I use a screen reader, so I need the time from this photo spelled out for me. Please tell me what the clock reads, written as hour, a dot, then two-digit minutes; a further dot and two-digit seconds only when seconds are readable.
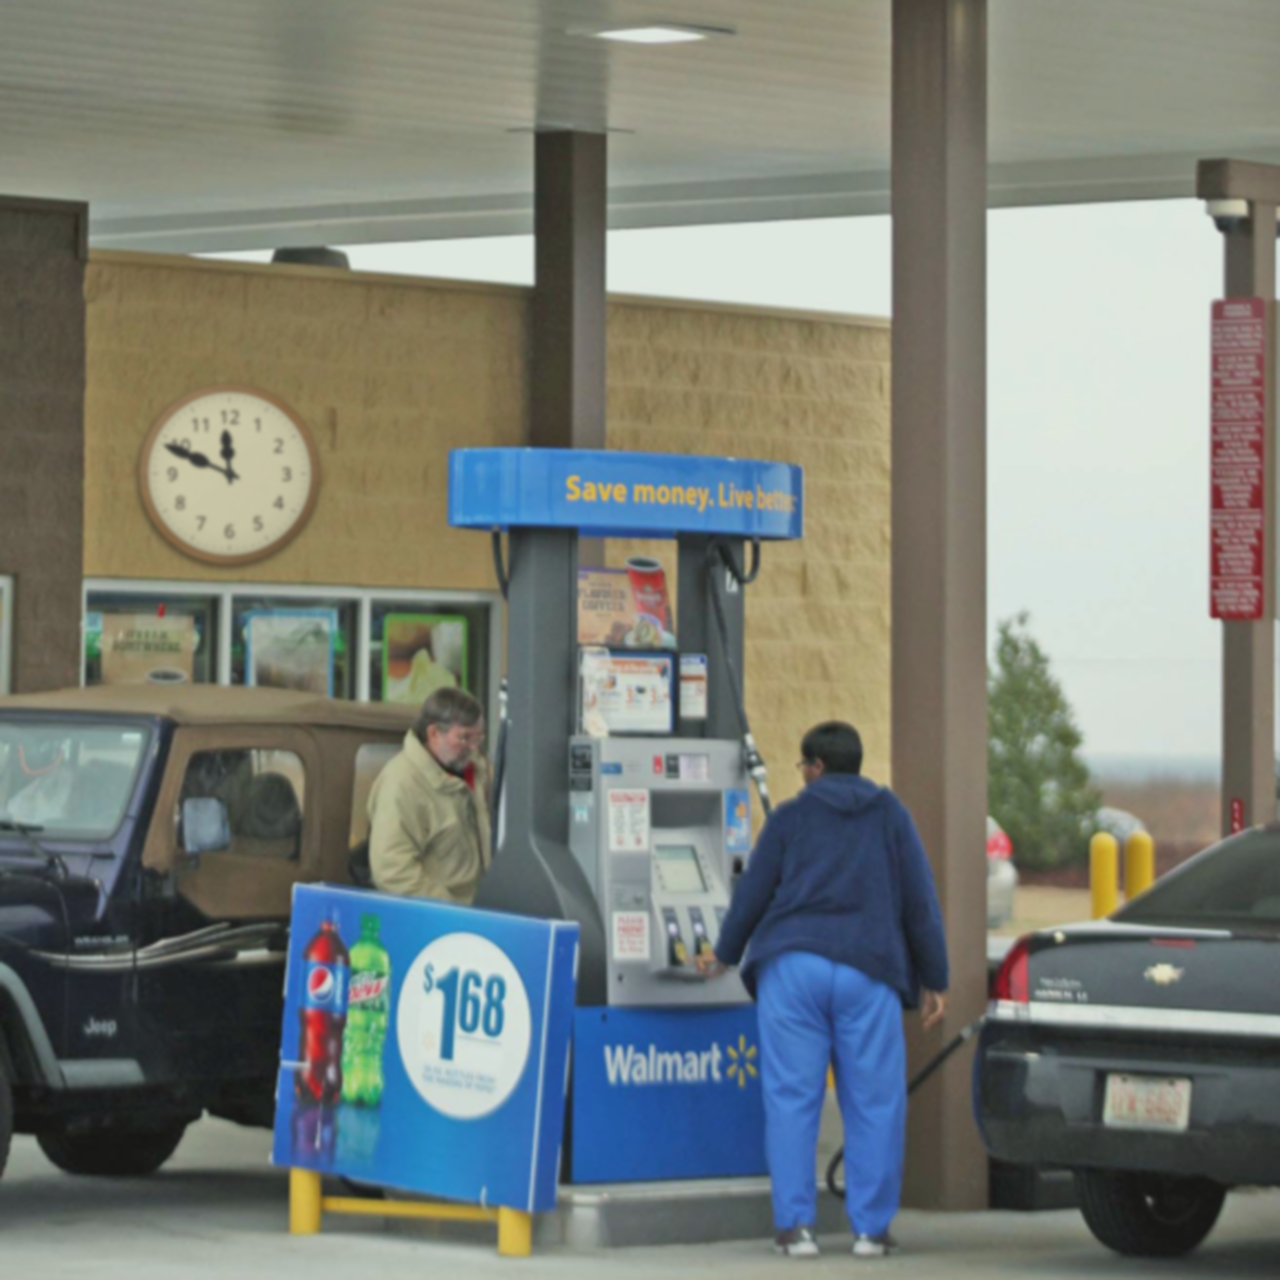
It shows 11.49
